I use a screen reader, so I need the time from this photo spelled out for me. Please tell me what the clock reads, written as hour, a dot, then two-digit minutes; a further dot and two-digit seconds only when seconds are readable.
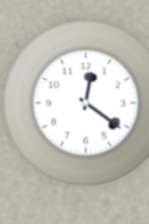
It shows 12.21
